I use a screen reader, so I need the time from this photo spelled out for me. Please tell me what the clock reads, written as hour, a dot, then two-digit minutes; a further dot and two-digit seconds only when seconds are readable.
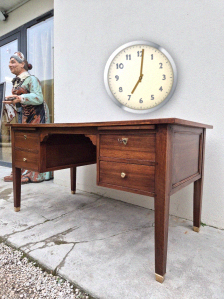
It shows 7.01
